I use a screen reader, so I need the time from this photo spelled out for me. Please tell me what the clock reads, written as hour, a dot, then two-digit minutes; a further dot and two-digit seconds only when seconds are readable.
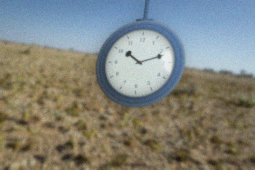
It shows 10.12
